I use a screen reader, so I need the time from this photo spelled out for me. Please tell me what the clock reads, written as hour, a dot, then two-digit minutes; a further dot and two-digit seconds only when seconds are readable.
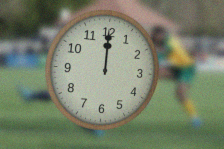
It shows 12.00
